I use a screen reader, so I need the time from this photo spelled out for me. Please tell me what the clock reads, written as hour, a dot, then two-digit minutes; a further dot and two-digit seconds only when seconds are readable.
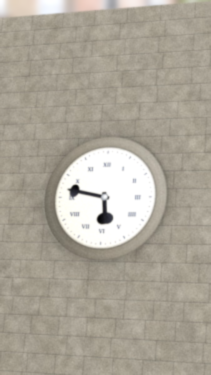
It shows 5.47
